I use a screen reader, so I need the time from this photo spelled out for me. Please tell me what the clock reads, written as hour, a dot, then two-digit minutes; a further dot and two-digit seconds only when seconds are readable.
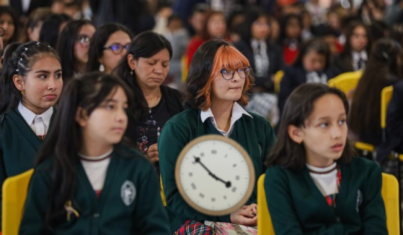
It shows 3.52
